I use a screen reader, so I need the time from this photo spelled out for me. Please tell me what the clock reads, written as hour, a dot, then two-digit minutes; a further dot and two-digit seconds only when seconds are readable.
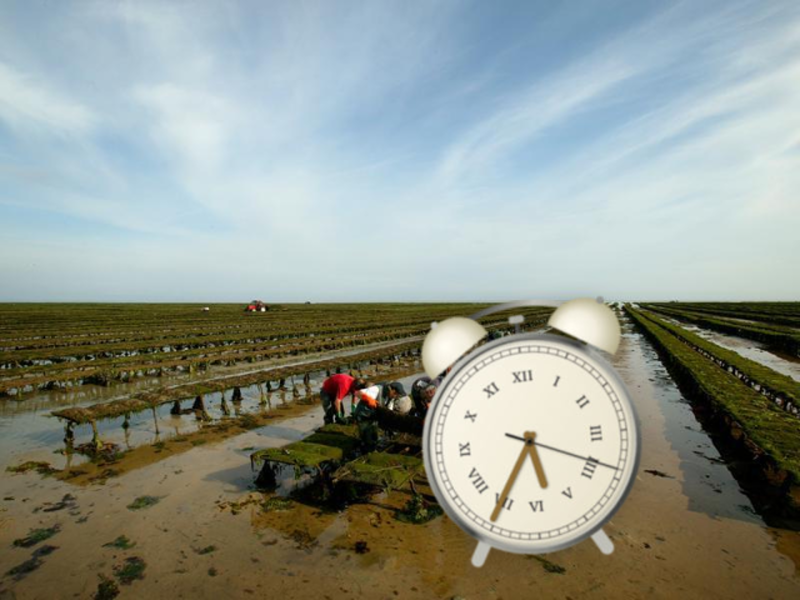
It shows 5.35.19
